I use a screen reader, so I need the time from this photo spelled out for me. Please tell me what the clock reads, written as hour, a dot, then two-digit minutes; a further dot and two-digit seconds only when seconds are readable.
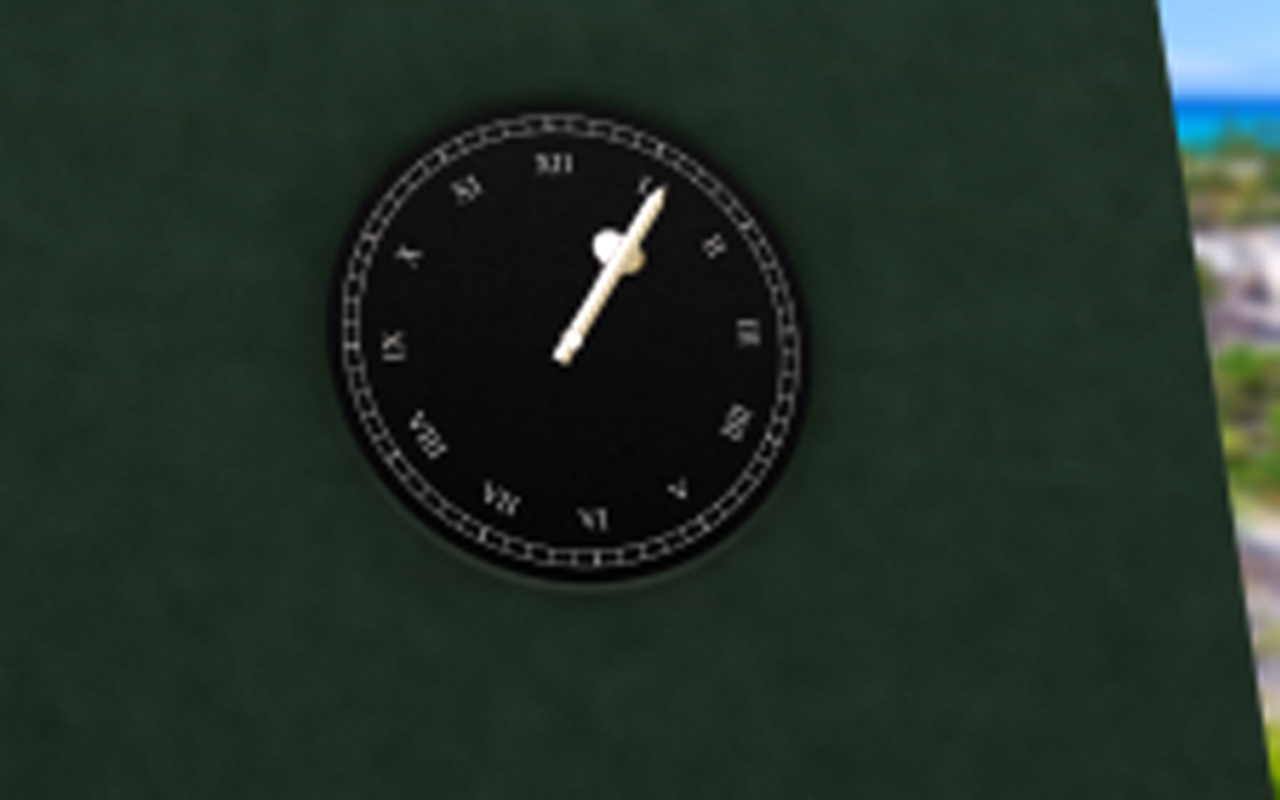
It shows 1.06
